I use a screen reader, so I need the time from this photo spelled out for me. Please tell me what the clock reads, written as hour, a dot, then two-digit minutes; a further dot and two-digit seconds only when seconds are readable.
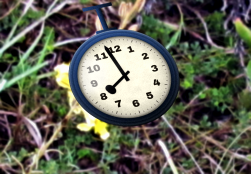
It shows 7.58
